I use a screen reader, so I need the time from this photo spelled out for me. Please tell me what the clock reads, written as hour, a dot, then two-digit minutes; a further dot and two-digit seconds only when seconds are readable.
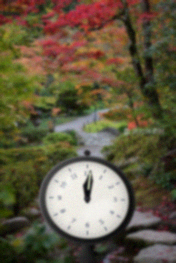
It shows 12.01
